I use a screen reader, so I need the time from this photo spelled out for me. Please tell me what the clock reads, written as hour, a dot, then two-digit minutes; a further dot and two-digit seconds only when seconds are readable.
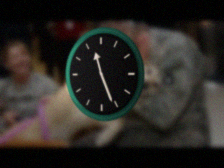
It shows 11.26
